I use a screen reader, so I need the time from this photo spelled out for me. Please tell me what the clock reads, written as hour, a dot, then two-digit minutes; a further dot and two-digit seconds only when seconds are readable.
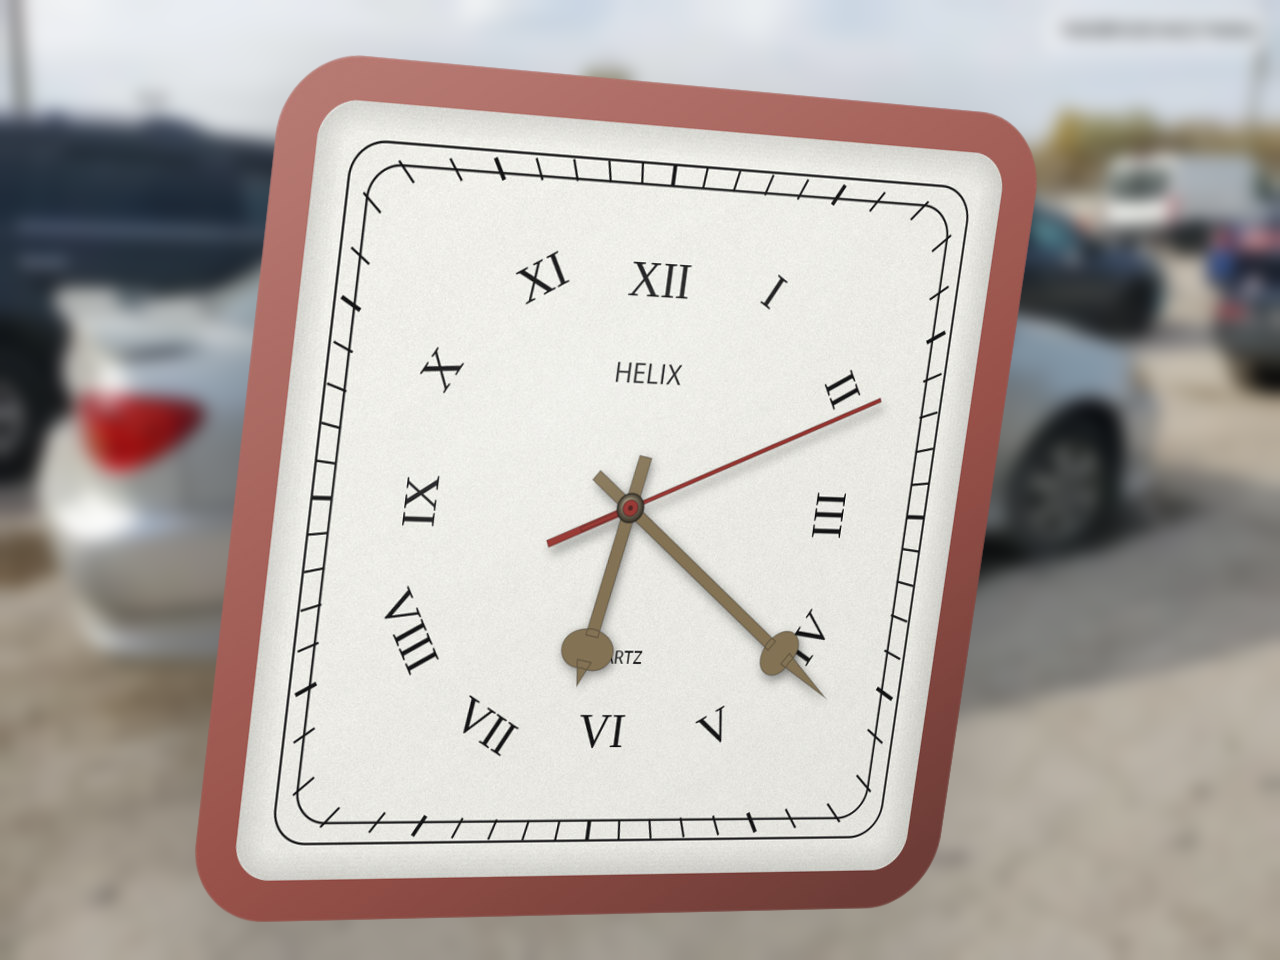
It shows 6.21.11
